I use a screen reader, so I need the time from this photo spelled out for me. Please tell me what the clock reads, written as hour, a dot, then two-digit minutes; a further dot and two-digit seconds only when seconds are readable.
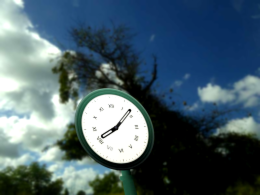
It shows 8.08
